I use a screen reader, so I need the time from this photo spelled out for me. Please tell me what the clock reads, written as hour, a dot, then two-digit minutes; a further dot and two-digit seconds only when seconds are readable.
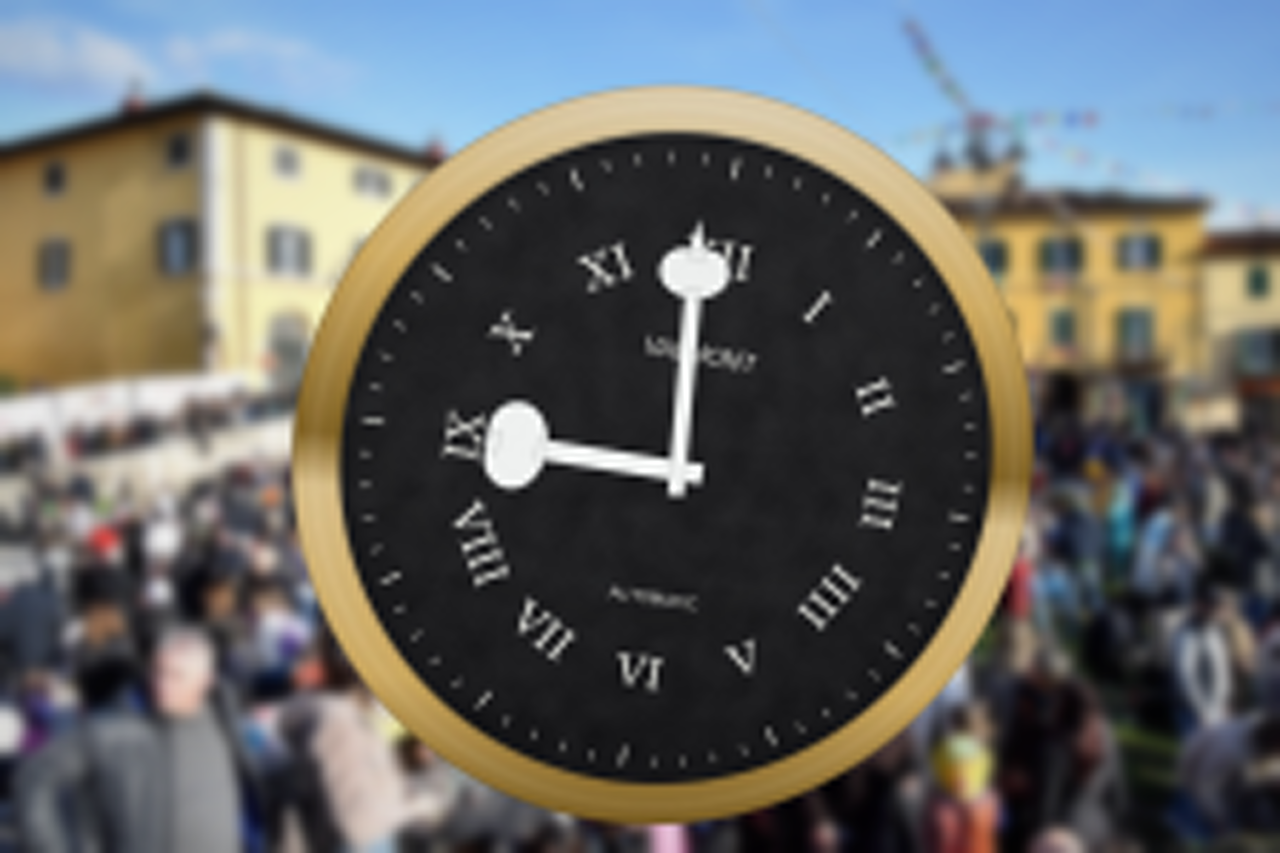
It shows 8.59
